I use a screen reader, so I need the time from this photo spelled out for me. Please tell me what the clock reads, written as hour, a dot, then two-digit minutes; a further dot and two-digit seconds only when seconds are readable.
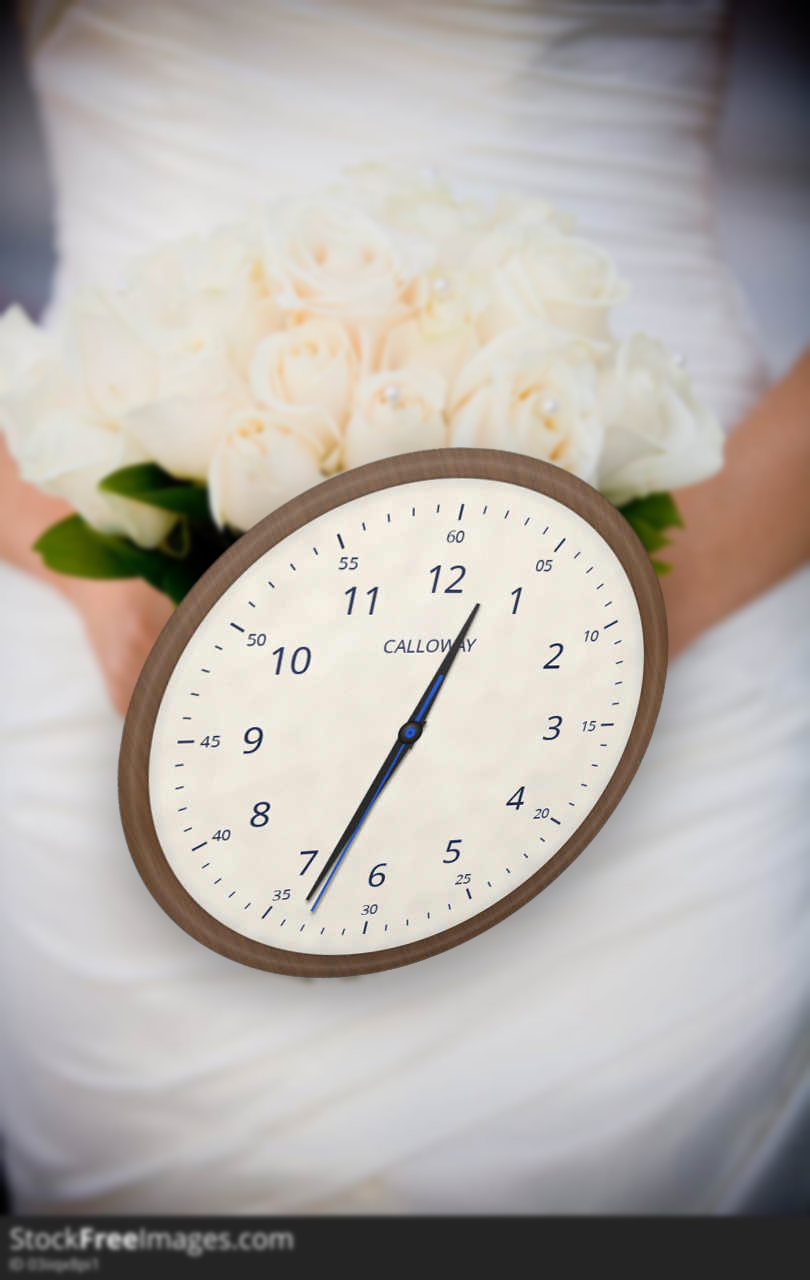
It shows 12.33.33
